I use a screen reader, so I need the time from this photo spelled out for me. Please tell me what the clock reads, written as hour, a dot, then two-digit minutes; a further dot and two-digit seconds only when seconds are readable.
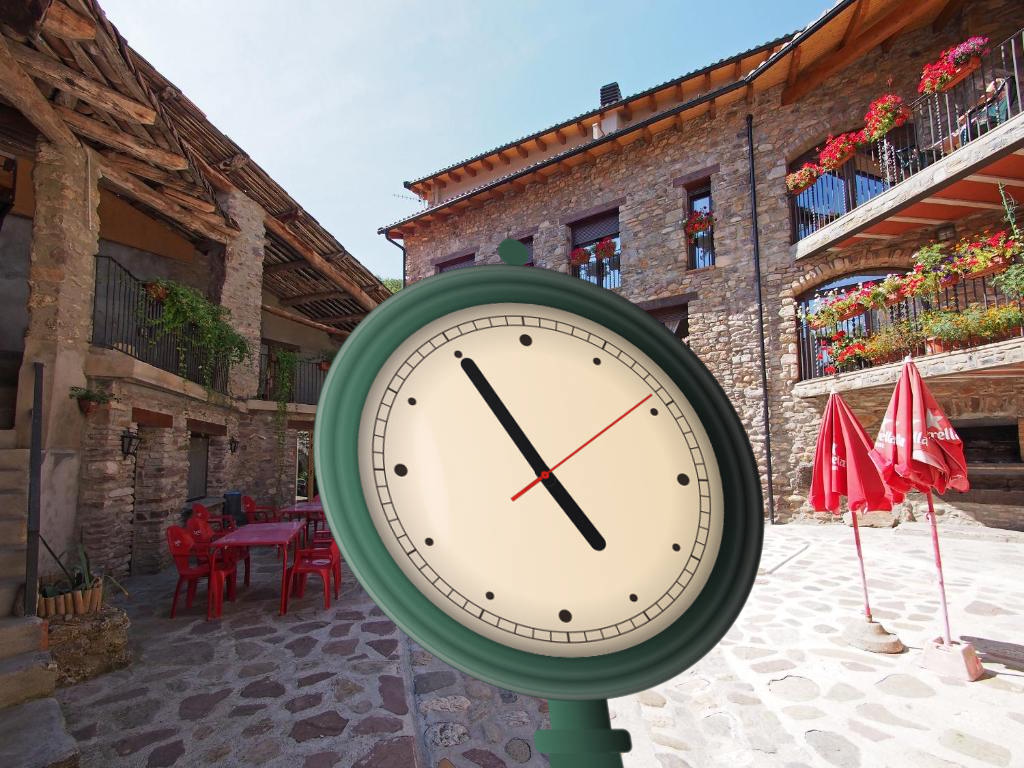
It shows 4.55.09
